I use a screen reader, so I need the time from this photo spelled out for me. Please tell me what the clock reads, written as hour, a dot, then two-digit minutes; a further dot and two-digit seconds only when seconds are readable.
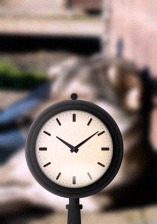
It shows 10.09
